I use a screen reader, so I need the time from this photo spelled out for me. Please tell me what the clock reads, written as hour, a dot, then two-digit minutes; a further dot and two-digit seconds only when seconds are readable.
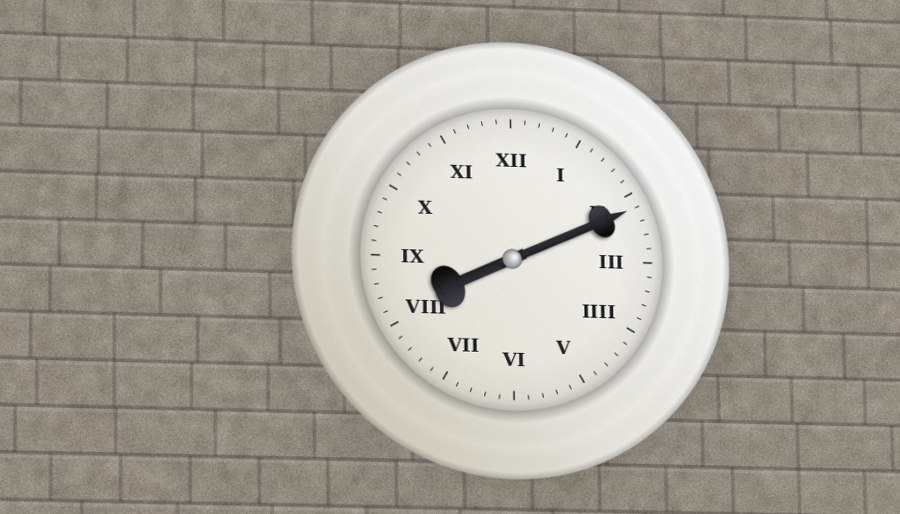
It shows 8.11
